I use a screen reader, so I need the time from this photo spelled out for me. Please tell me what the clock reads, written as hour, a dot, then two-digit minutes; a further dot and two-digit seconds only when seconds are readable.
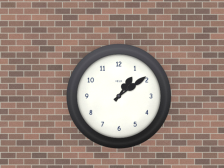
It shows 1.09
